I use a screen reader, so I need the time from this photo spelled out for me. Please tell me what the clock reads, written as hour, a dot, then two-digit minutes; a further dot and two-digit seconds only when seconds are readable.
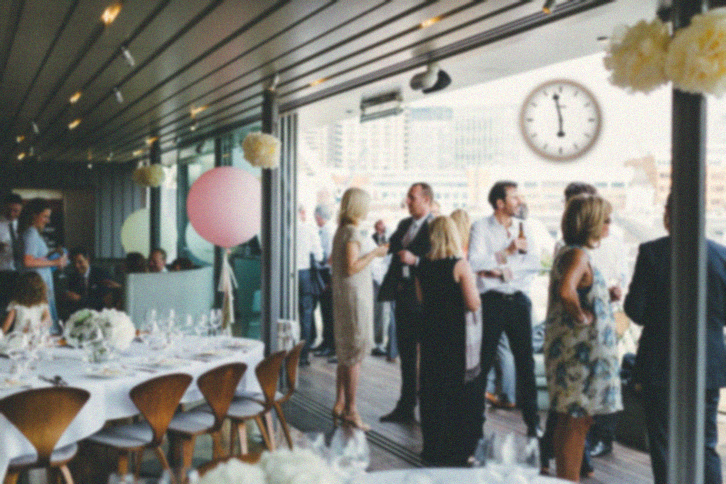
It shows 5.58
